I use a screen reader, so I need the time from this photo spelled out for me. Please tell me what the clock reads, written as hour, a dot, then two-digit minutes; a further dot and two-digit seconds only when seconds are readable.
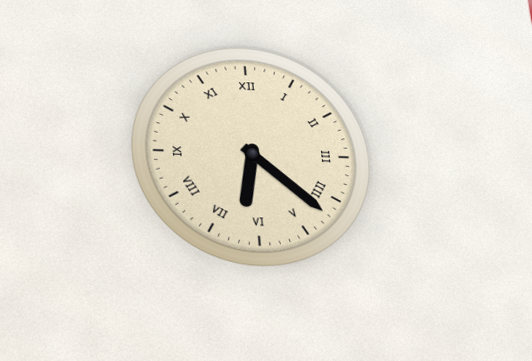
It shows 6.22
